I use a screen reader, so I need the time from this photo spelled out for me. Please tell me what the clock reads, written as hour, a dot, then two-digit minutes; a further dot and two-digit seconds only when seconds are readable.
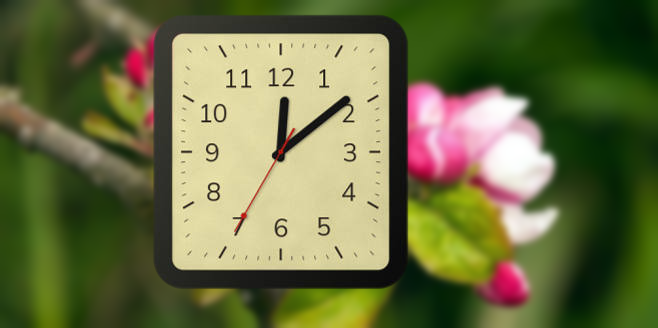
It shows 12.08.35
